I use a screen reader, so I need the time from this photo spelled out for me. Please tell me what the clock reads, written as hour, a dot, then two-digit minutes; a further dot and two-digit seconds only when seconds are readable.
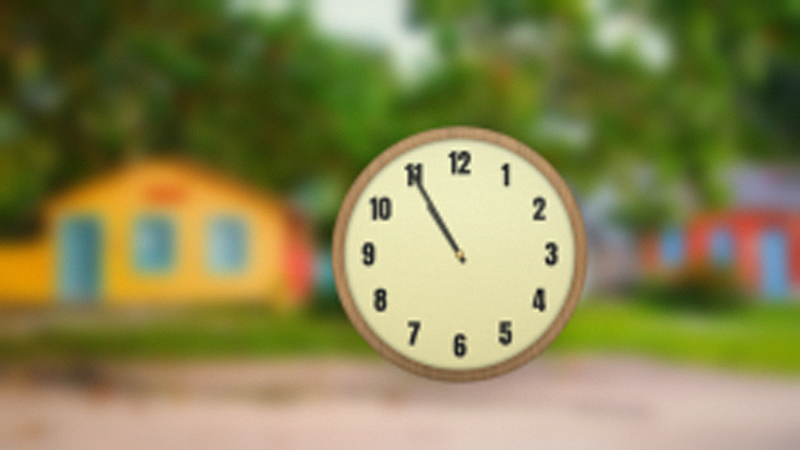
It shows 10.55
